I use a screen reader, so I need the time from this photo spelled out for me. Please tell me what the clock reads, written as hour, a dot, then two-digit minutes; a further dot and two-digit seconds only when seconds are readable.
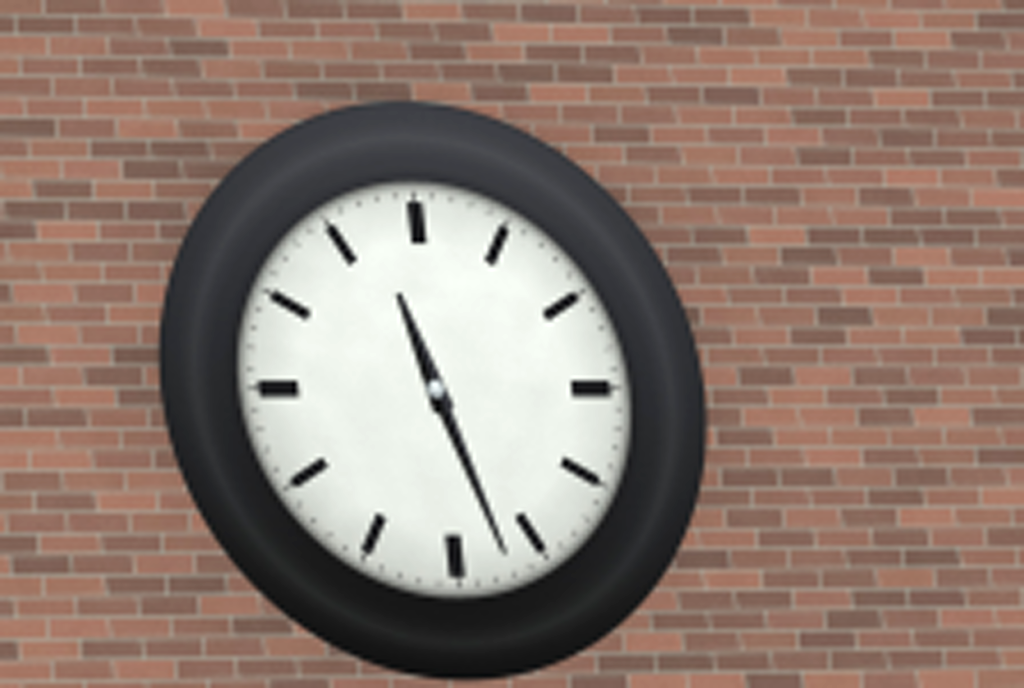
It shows 11.27
